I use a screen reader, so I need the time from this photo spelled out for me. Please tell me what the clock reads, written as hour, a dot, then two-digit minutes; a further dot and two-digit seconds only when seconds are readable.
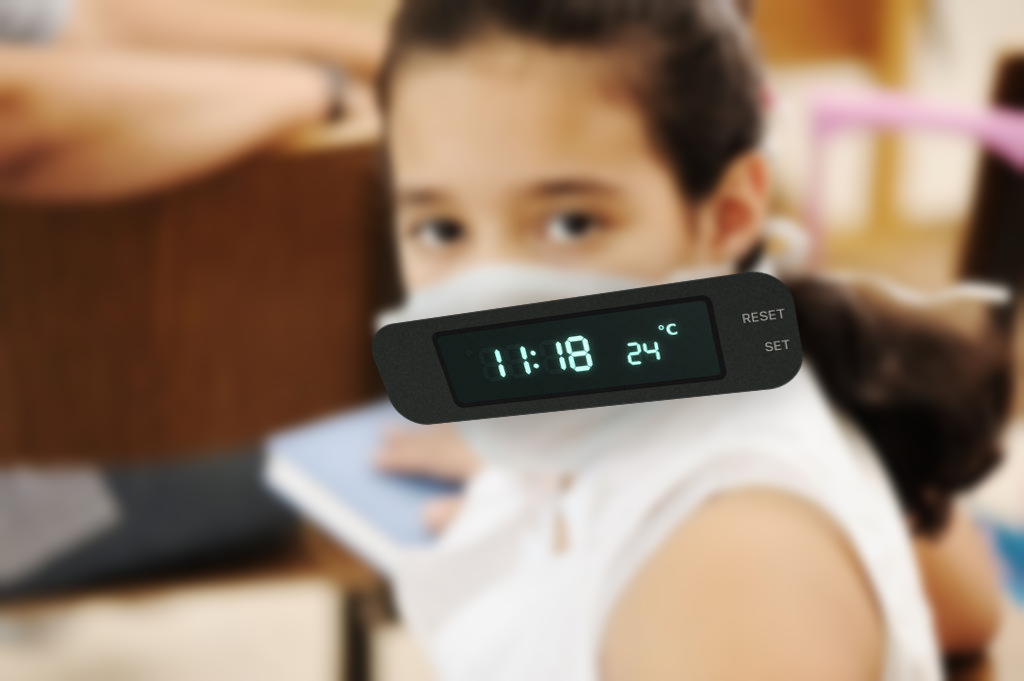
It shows 11.18
